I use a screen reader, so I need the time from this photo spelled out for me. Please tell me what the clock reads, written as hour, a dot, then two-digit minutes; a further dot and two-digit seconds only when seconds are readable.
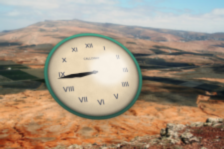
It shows 8.44
